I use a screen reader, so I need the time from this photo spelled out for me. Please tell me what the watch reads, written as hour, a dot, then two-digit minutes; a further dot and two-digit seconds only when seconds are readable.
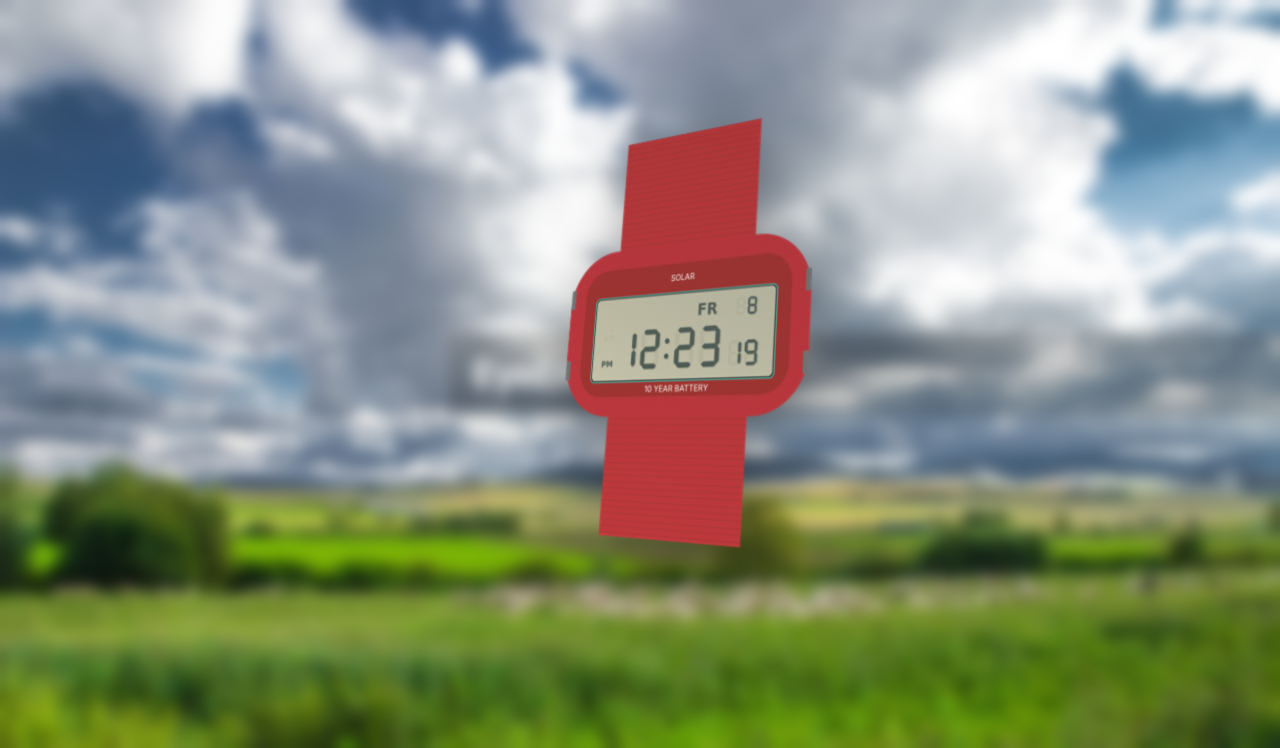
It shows 12.23.19
